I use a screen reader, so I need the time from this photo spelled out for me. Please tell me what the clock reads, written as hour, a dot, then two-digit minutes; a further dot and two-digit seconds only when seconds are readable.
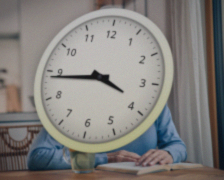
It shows 3.44
